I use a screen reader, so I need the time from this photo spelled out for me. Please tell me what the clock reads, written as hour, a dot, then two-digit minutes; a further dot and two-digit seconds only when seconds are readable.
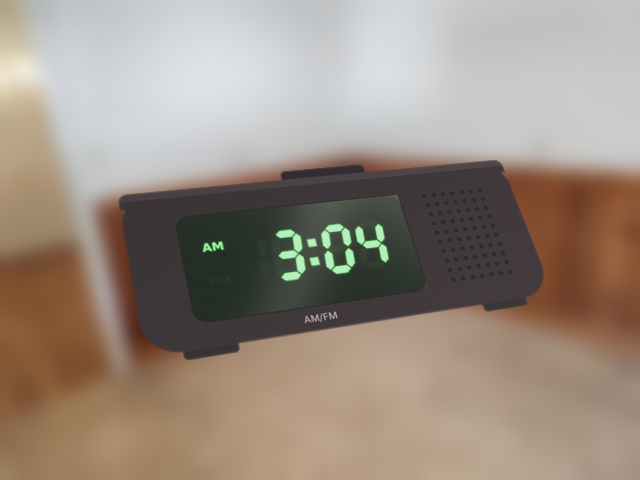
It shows 3.04
